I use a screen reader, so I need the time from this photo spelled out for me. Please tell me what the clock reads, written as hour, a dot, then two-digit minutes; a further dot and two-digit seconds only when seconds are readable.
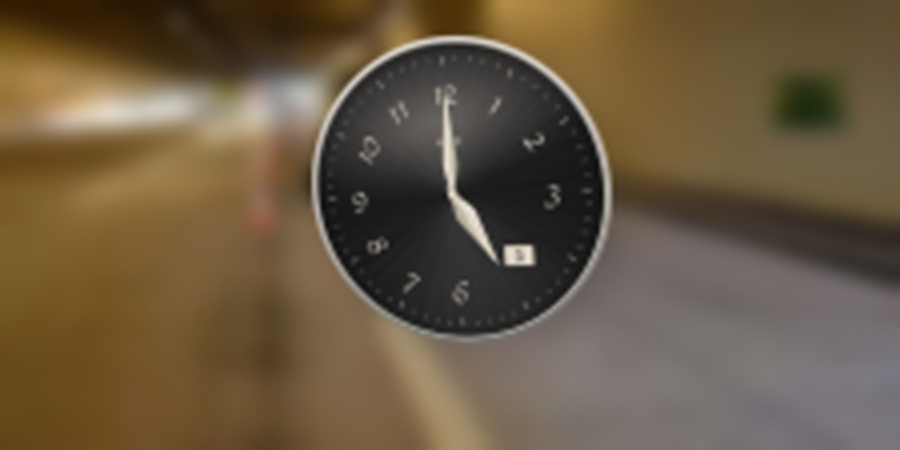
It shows 5.00
